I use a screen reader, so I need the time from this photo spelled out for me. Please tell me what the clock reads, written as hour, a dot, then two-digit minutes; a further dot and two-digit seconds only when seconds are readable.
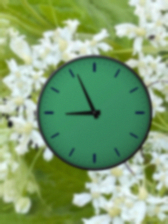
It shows 8.56
